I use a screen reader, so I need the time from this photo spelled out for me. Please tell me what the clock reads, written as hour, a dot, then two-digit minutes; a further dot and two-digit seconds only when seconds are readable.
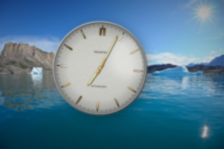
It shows 7.04
